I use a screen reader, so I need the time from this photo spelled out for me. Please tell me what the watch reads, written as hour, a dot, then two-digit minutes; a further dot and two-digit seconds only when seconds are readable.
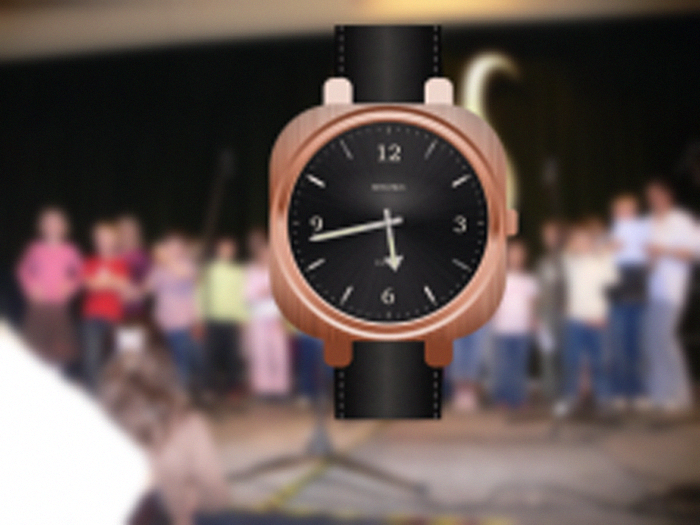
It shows 5.43
